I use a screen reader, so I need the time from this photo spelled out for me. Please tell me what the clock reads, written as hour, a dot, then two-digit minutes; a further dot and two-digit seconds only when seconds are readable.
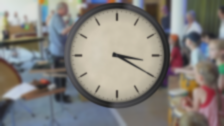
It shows 3.20
